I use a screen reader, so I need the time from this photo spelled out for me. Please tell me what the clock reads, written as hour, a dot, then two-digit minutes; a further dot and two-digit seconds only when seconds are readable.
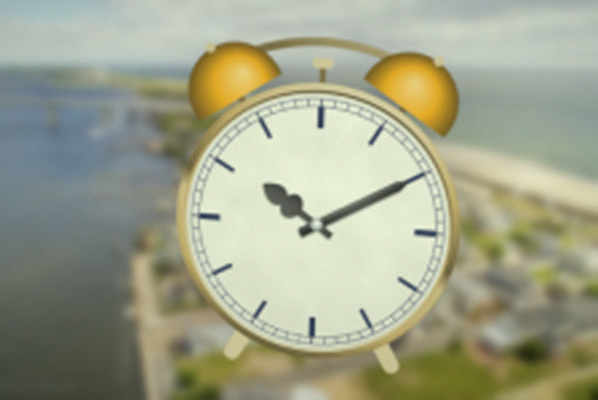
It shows 10.10
